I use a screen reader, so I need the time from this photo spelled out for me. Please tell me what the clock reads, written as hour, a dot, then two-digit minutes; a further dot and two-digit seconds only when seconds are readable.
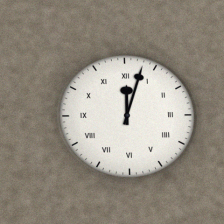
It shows 12.03
